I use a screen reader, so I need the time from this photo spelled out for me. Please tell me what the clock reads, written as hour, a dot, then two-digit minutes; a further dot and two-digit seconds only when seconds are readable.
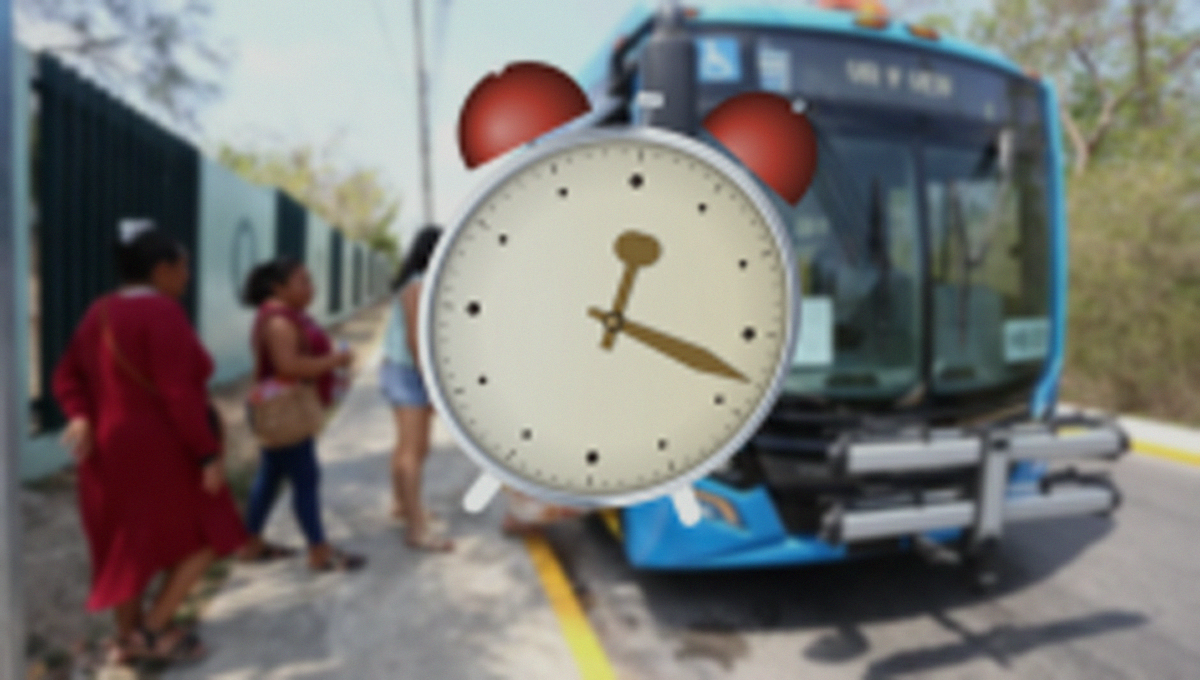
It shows 12.18
